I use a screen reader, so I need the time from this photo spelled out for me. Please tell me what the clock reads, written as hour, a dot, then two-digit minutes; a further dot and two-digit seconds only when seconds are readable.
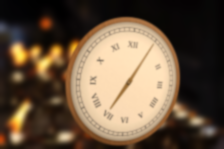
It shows 7.05
